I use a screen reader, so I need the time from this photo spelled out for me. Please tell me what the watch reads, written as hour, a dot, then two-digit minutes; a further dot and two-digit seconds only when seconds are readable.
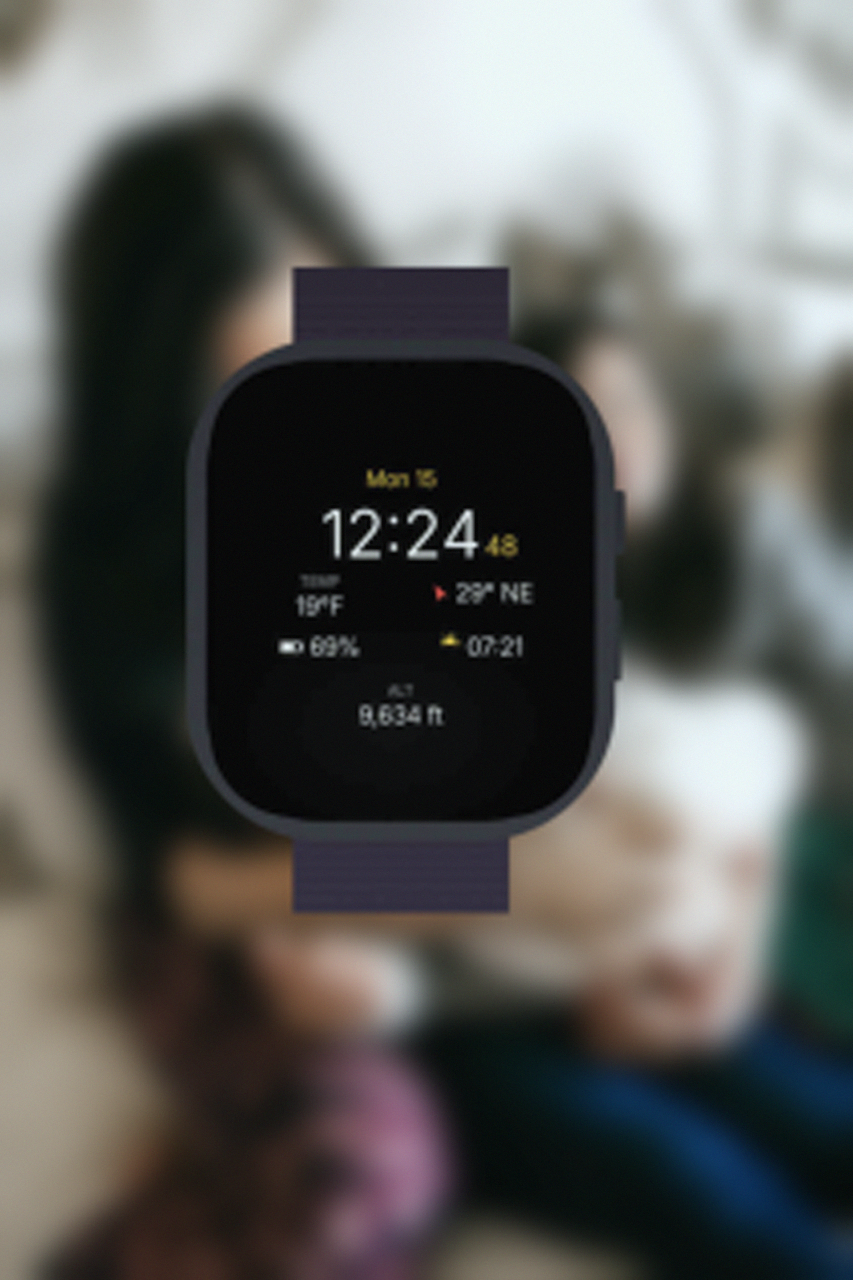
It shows 12.24
